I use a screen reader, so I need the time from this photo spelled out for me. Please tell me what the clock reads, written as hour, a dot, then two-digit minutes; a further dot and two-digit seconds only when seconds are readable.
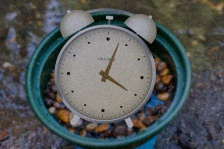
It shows 4.03
